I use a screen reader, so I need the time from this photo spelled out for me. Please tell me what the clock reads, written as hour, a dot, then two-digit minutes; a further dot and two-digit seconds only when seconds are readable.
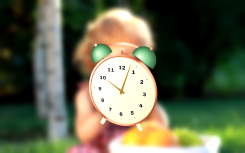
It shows 10.03
